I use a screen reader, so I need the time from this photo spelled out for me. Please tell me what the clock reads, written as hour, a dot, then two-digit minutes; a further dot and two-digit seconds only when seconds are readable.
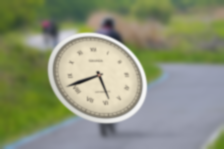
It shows 5.42
